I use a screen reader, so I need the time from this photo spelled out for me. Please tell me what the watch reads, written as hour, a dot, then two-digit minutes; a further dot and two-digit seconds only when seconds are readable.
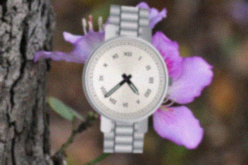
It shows 4.38
